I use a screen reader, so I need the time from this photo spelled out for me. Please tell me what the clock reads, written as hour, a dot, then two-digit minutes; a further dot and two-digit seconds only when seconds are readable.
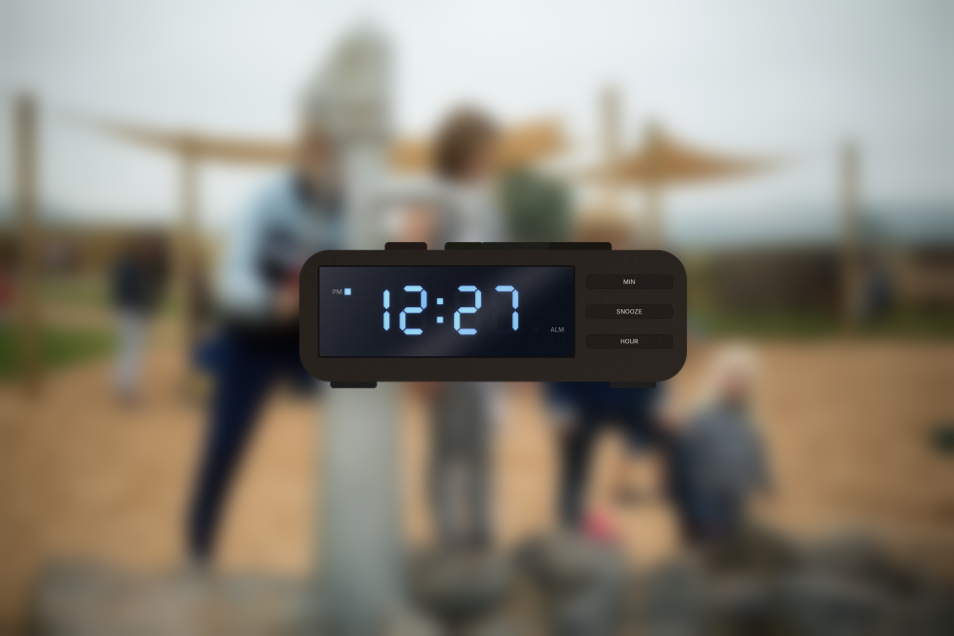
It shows 12.27
